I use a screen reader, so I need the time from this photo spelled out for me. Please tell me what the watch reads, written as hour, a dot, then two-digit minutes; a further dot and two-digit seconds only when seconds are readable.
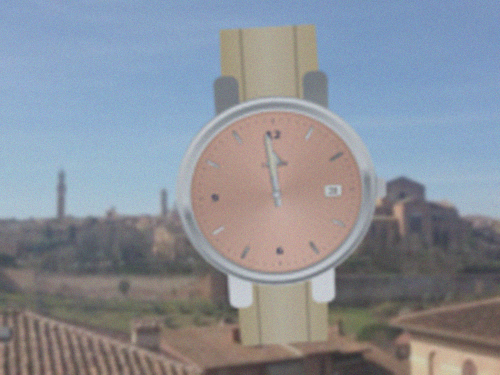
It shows 11.59
